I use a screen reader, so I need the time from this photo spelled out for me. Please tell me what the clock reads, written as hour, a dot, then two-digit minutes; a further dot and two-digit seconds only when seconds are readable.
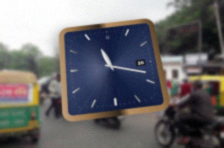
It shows 11.18
